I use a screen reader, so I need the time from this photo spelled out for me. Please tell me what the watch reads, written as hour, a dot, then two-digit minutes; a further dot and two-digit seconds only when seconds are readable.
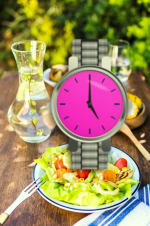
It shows 5.00
